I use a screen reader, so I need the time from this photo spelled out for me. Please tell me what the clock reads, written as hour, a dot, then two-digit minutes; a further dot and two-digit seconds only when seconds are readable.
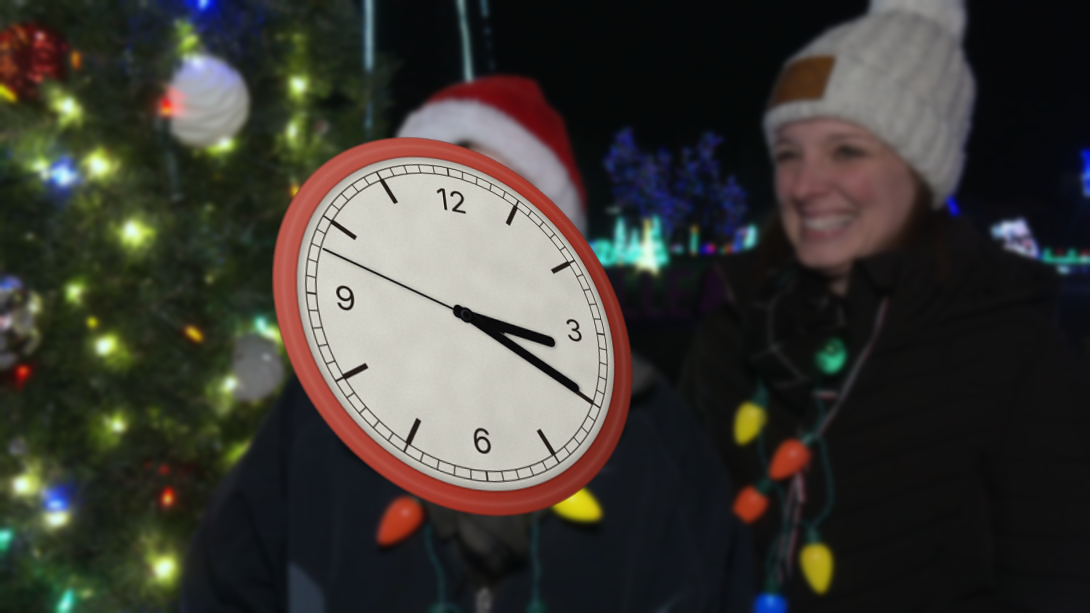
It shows 3.19.48
